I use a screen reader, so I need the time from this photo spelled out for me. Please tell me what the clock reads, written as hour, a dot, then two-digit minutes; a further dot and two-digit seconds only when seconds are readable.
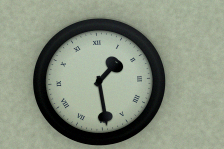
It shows 1.29
